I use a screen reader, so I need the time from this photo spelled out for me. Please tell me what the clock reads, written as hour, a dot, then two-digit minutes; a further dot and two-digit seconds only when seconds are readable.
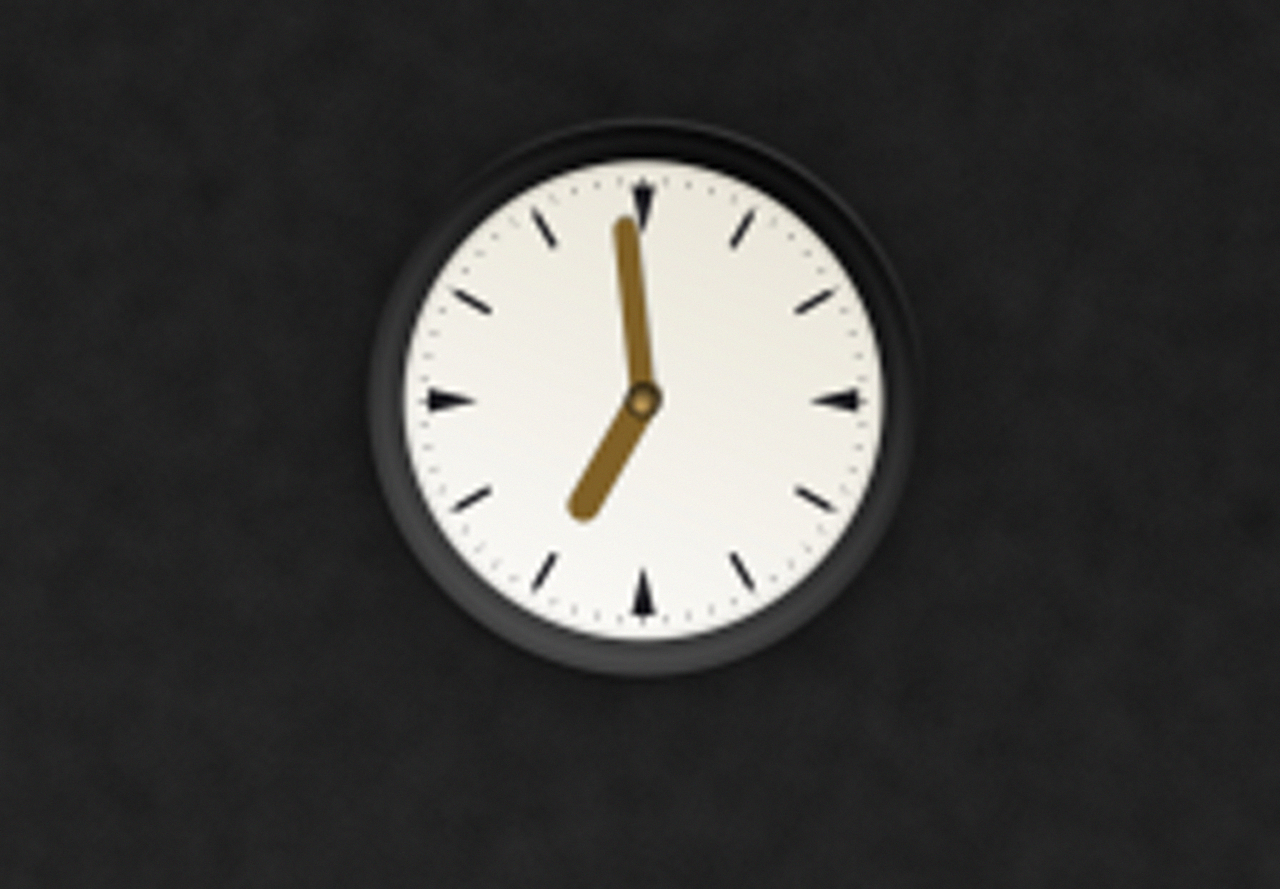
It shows 6.59
